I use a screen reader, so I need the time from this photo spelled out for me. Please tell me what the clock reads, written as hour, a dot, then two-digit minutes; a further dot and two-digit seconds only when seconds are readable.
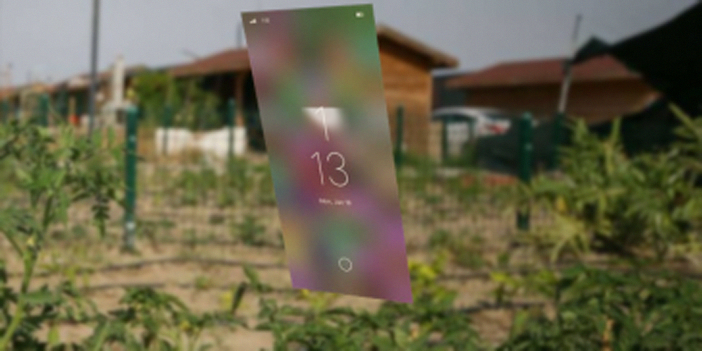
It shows 1.13
